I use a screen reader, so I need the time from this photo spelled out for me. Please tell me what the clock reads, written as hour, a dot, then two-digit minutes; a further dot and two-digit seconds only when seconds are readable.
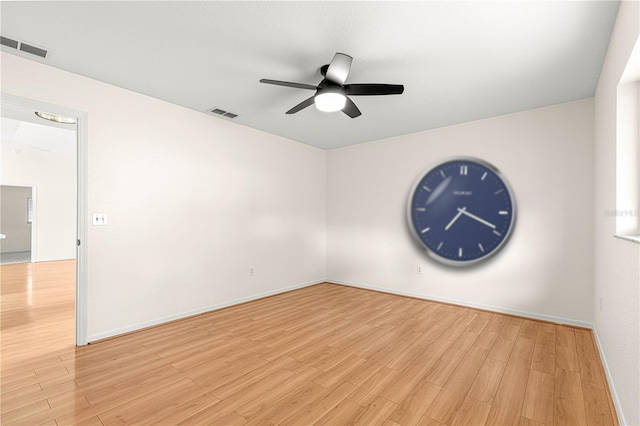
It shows 7.19
